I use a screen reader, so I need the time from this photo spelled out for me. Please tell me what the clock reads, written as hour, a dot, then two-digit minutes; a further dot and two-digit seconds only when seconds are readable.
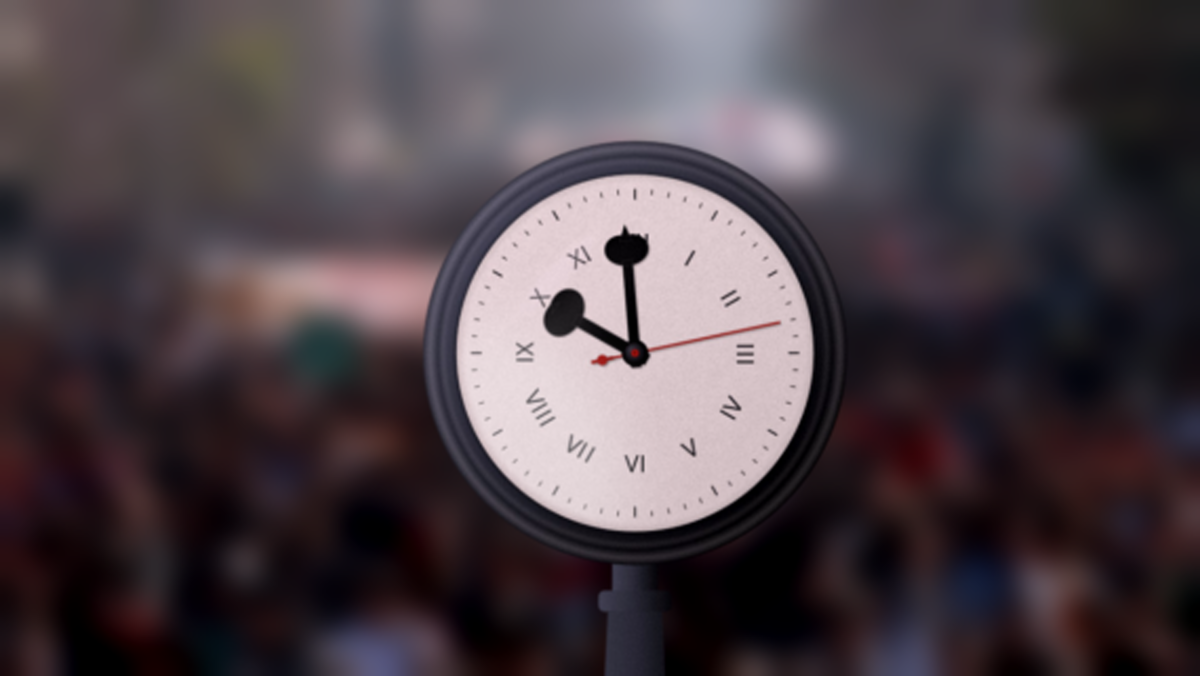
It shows 9.59.13
